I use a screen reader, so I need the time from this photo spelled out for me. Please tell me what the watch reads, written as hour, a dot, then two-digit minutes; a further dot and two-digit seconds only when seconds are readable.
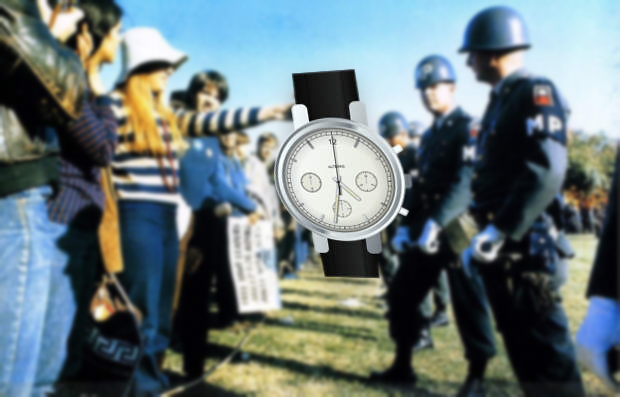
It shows 4.32
